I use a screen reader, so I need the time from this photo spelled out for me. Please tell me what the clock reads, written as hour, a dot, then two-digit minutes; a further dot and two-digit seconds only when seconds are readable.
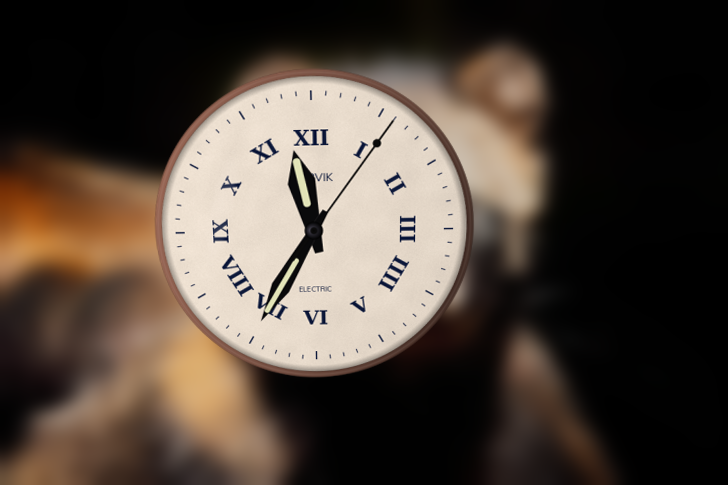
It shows 11.35.06
